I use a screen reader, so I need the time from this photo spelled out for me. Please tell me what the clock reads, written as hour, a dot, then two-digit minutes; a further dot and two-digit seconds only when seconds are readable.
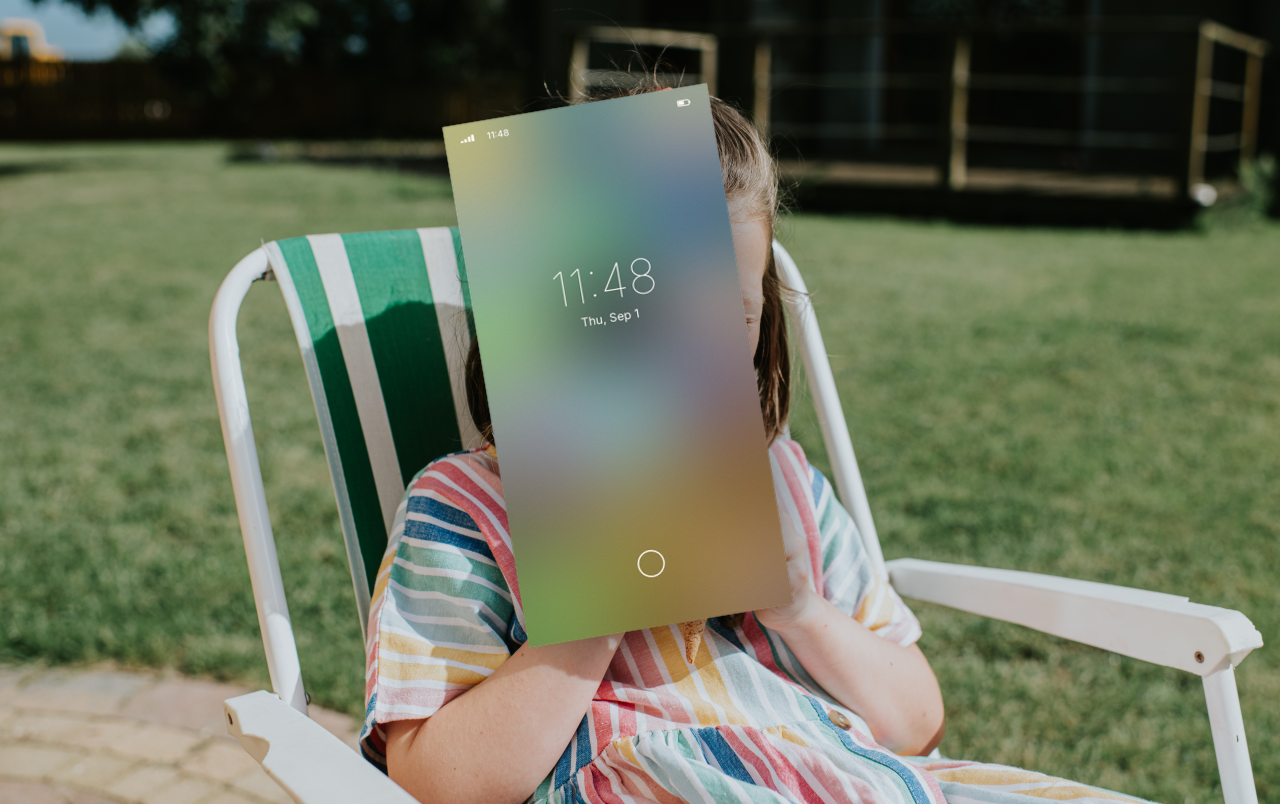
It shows 11.48
